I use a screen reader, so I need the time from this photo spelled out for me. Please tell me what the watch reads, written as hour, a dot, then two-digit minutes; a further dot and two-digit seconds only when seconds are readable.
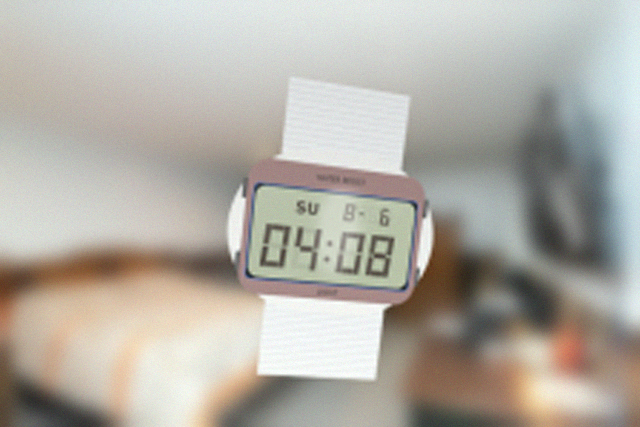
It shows 4.08
